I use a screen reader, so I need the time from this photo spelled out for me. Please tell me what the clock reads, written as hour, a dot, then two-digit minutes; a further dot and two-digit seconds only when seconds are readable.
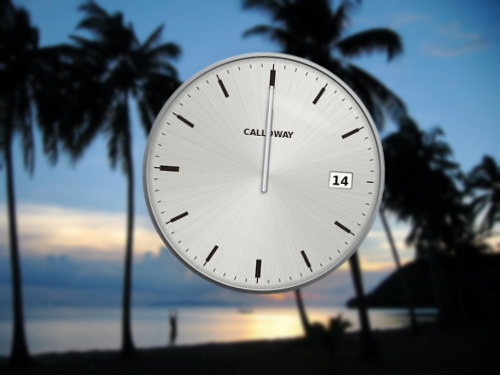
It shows 12.00
